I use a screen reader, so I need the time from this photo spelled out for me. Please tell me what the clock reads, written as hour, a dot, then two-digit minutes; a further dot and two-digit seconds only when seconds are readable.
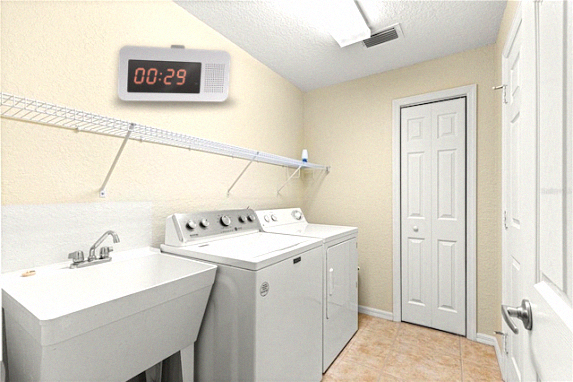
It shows 0.29
